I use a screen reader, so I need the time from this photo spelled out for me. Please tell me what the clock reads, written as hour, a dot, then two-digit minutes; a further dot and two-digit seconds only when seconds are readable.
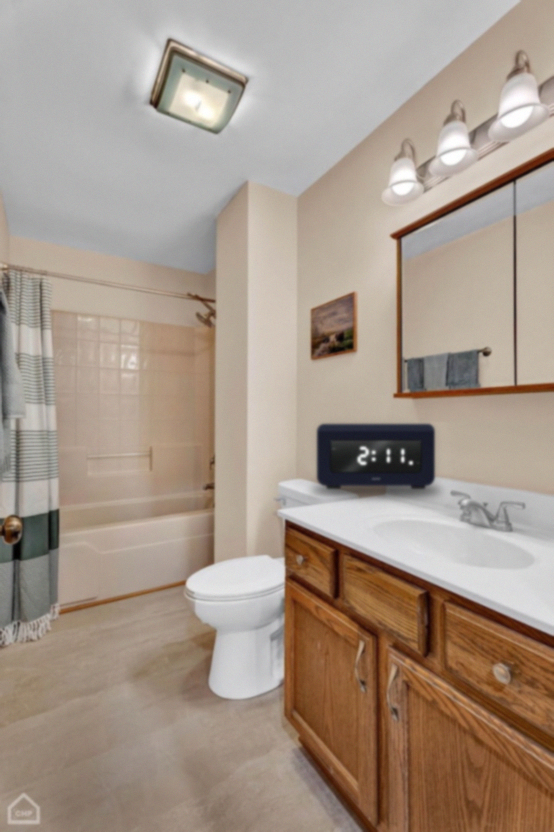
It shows 2.11
